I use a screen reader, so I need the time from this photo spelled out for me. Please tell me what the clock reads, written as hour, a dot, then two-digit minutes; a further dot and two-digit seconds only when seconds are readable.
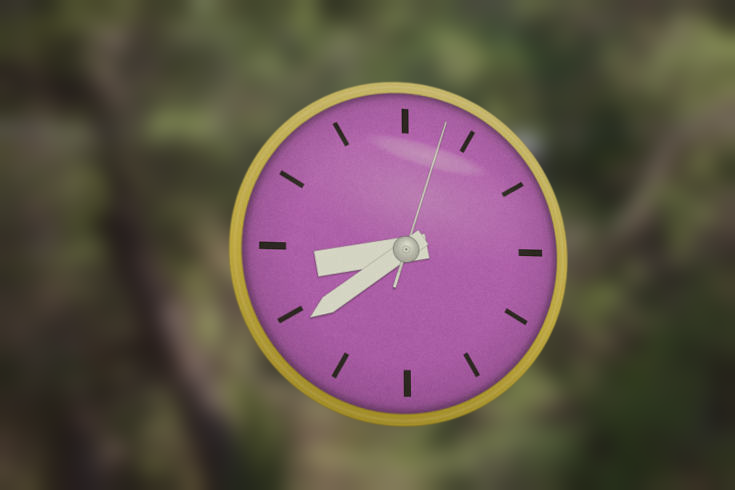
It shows 8.39.03
